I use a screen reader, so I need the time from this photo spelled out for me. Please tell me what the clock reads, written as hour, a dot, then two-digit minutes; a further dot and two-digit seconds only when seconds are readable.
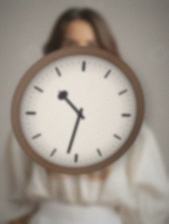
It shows 10.32
